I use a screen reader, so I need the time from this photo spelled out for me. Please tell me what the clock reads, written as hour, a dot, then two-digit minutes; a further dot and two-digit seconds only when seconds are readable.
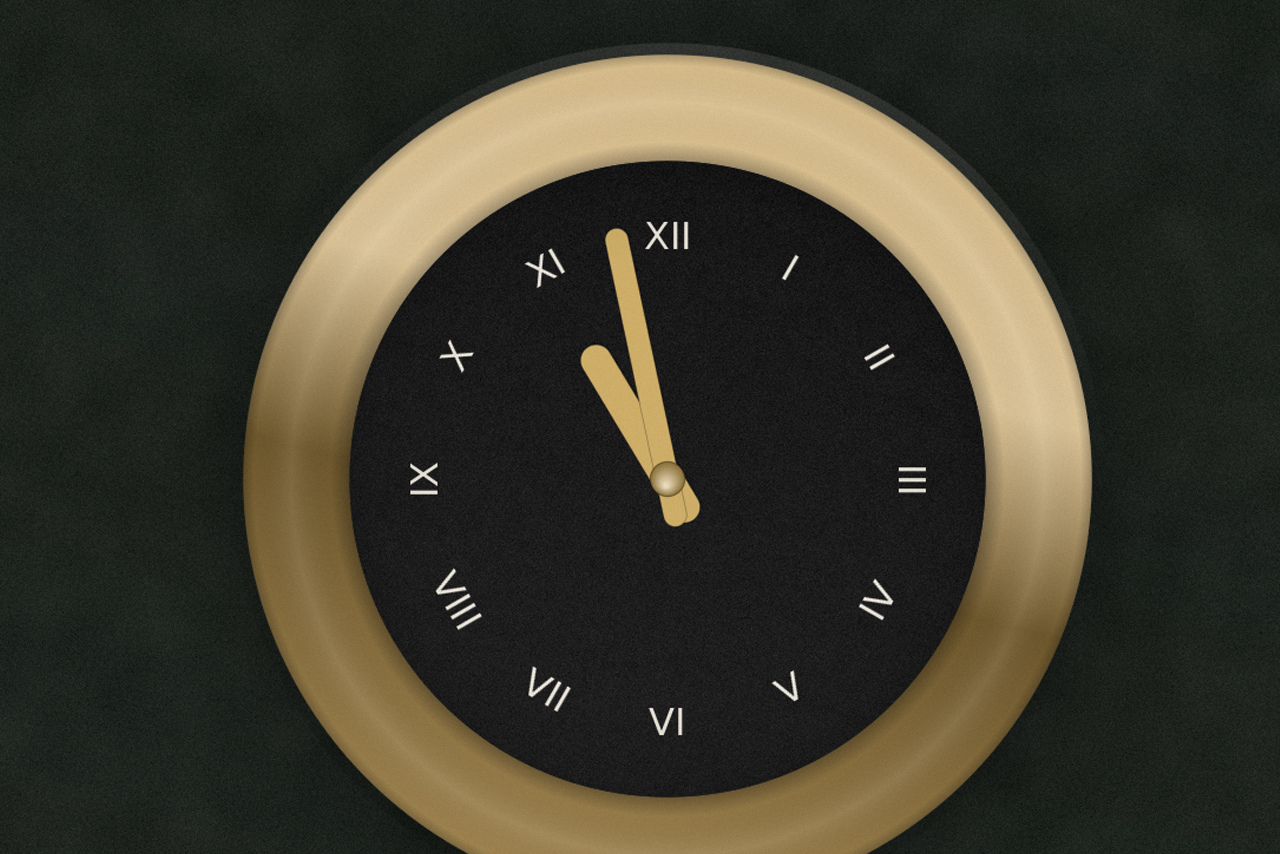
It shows 10.58
